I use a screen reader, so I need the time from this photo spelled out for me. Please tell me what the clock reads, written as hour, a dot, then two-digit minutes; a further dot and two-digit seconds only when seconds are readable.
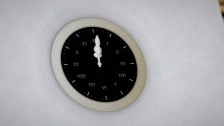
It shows 12.01
